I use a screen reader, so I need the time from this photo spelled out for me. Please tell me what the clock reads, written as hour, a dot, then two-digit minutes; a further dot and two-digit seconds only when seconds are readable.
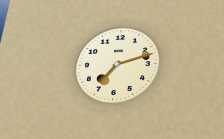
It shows 7.12
